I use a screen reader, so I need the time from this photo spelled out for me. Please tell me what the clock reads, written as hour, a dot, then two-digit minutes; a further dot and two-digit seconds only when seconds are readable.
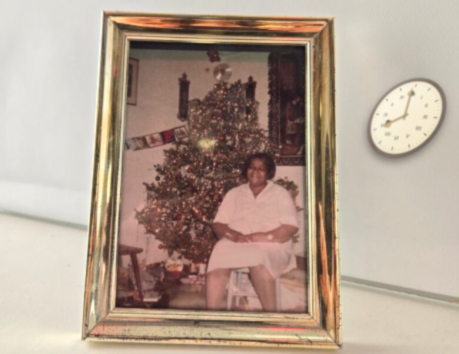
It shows 7.59
